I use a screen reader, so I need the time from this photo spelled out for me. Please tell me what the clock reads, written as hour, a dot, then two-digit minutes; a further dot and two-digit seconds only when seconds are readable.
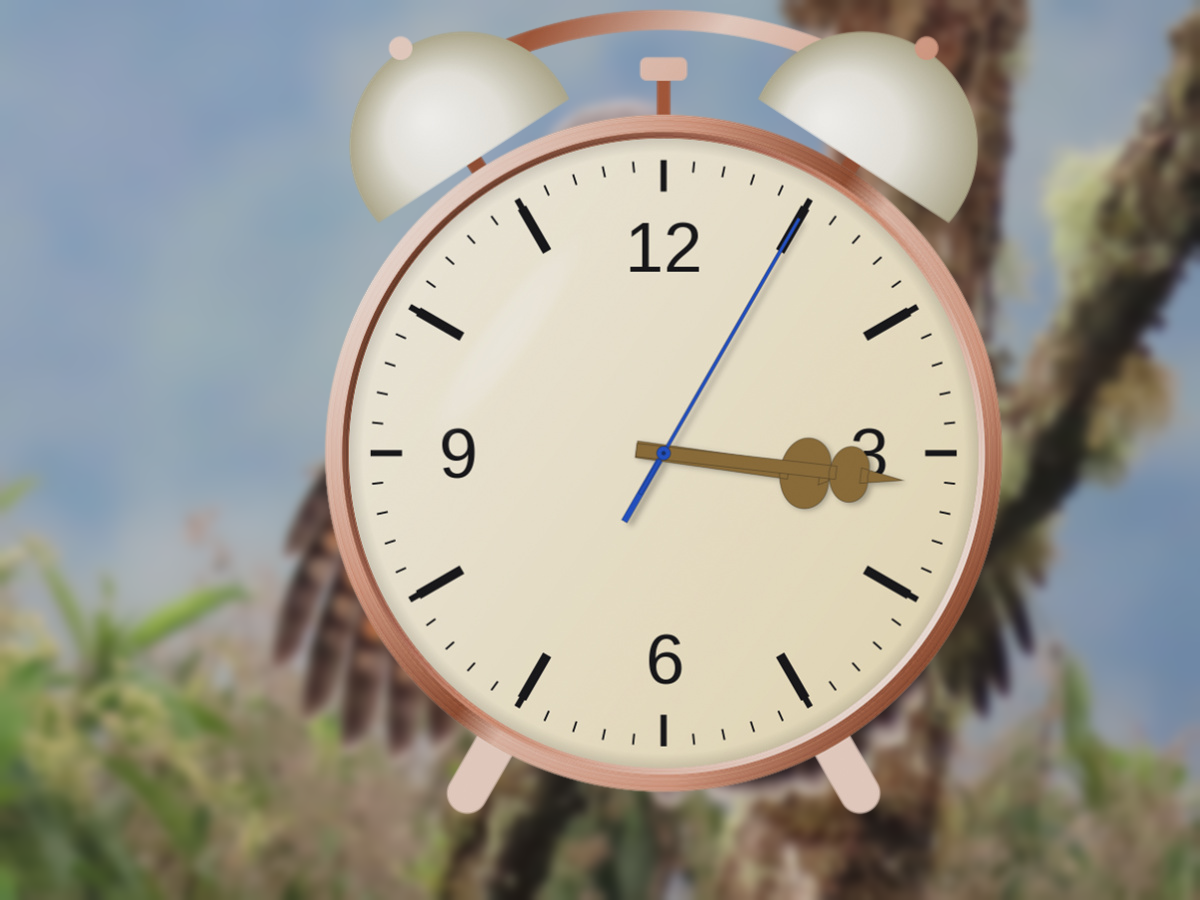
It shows 3.16.05
